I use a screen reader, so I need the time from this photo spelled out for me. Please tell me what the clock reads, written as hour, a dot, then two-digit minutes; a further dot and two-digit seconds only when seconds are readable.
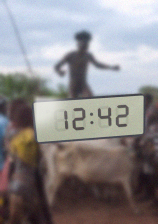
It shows 12.42
